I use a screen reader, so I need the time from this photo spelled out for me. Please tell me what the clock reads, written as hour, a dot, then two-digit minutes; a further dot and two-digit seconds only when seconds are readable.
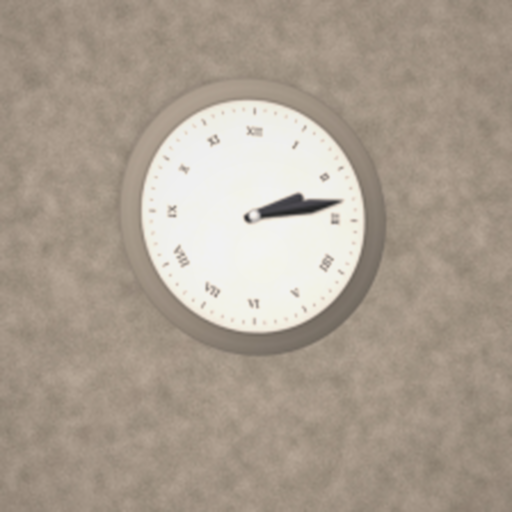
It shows 2.13
